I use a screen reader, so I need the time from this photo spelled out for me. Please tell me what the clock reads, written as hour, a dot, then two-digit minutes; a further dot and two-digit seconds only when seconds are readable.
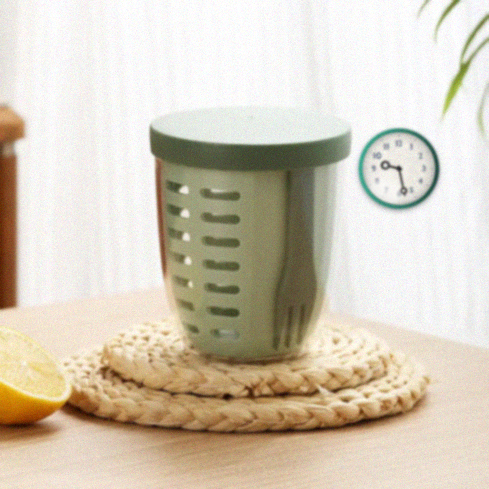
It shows 9.28
